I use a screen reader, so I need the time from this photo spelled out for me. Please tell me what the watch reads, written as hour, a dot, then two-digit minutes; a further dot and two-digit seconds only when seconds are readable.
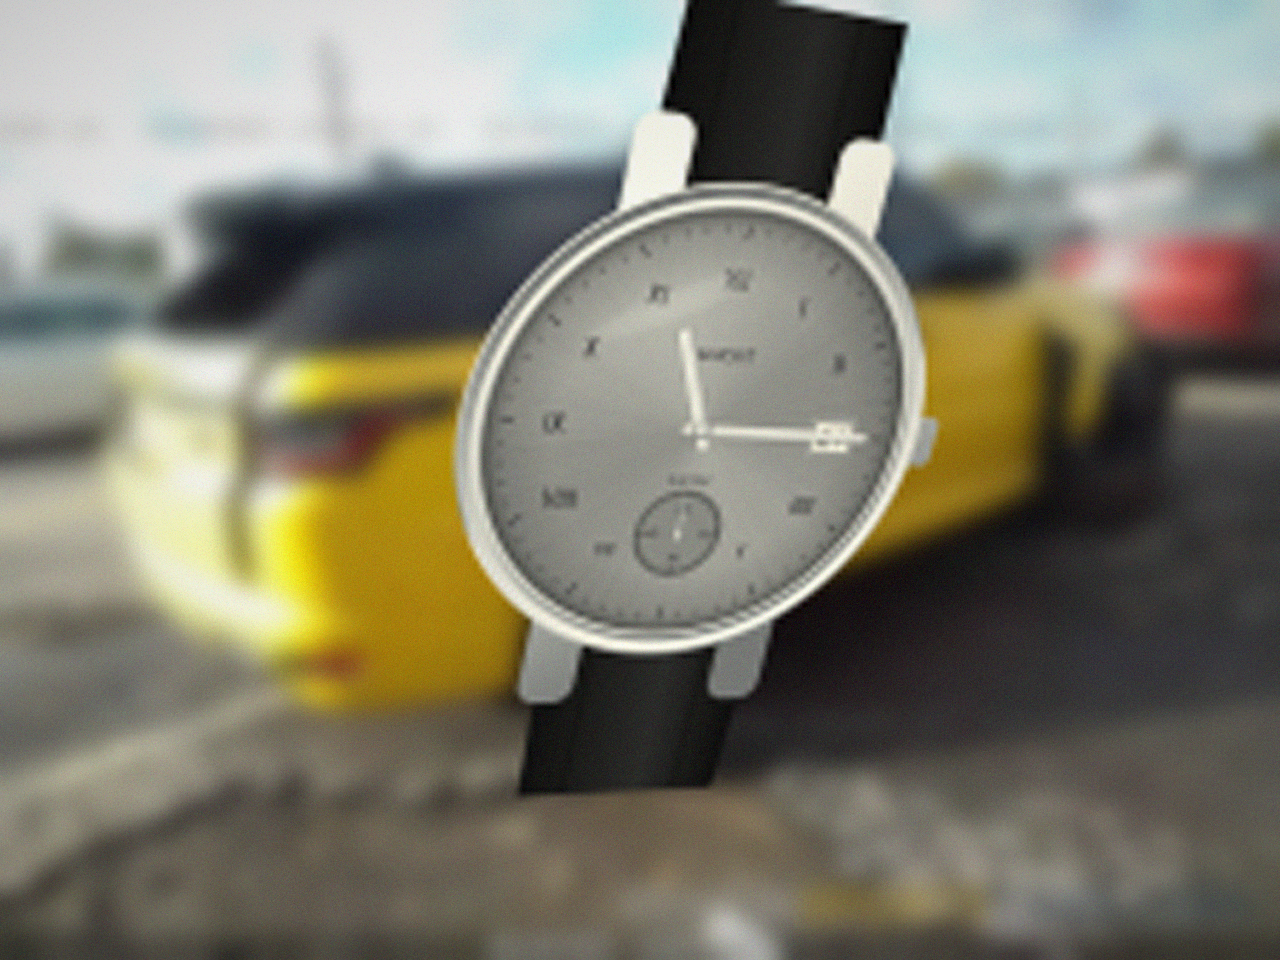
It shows 11.15
